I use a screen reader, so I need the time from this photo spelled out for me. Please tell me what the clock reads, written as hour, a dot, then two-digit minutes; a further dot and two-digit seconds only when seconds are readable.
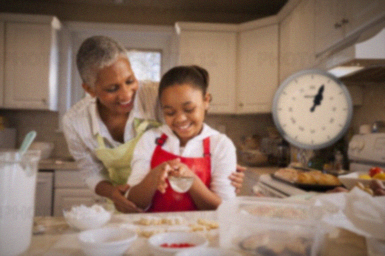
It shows 1.04
